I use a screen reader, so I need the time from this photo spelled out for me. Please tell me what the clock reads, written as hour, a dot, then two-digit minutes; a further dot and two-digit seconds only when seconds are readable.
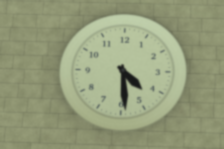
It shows 4.29
